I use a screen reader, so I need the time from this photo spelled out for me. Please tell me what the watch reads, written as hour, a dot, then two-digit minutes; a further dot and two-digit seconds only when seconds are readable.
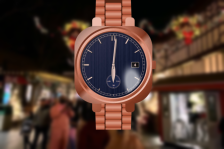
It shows 6.01
